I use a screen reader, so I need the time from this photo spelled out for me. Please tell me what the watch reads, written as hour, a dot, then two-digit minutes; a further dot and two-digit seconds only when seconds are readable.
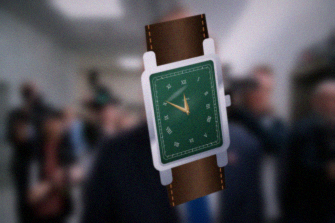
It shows 11.51
